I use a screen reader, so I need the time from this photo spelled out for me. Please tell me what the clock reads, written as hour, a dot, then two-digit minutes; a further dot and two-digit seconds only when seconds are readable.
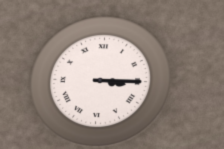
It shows 3.15
